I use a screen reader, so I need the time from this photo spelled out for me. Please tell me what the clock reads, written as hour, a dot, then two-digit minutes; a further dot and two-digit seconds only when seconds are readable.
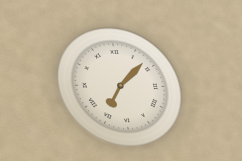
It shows 7.08
